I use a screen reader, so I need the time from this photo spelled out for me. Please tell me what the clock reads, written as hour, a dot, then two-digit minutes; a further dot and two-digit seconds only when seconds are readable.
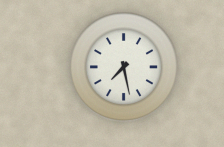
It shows 7.28
